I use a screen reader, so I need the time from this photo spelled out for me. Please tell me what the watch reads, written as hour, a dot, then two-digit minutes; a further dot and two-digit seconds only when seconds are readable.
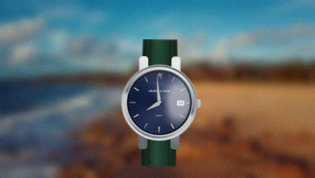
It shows 7.59
